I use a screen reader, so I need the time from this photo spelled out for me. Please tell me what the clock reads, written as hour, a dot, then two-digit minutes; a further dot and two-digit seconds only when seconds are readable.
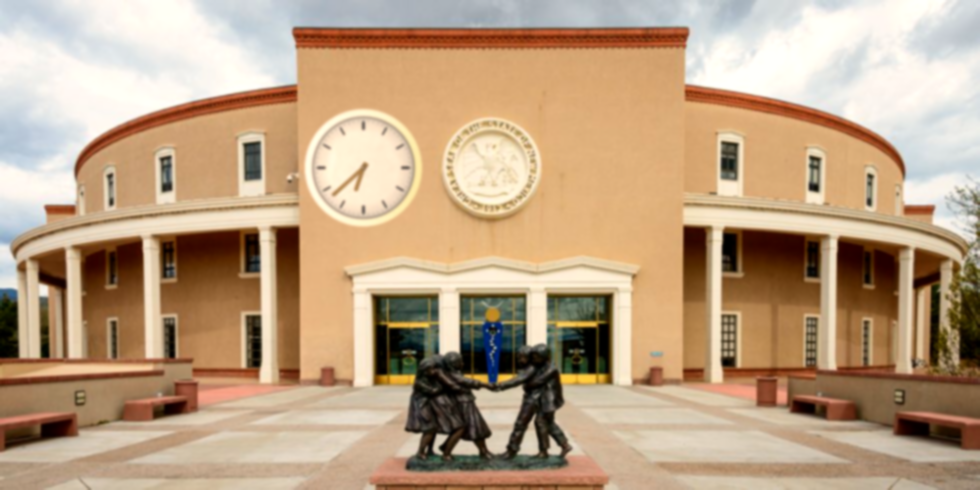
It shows 6.38
